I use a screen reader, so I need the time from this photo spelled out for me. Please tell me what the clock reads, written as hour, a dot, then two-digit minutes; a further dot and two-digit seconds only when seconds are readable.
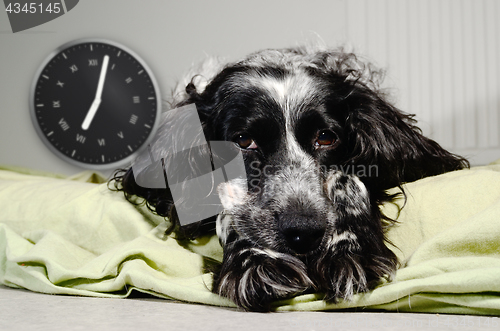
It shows 7.03
